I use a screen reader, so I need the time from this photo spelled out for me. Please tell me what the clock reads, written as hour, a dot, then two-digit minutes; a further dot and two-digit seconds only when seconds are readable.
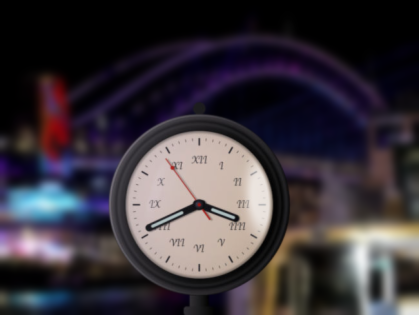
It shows 3.40.54
